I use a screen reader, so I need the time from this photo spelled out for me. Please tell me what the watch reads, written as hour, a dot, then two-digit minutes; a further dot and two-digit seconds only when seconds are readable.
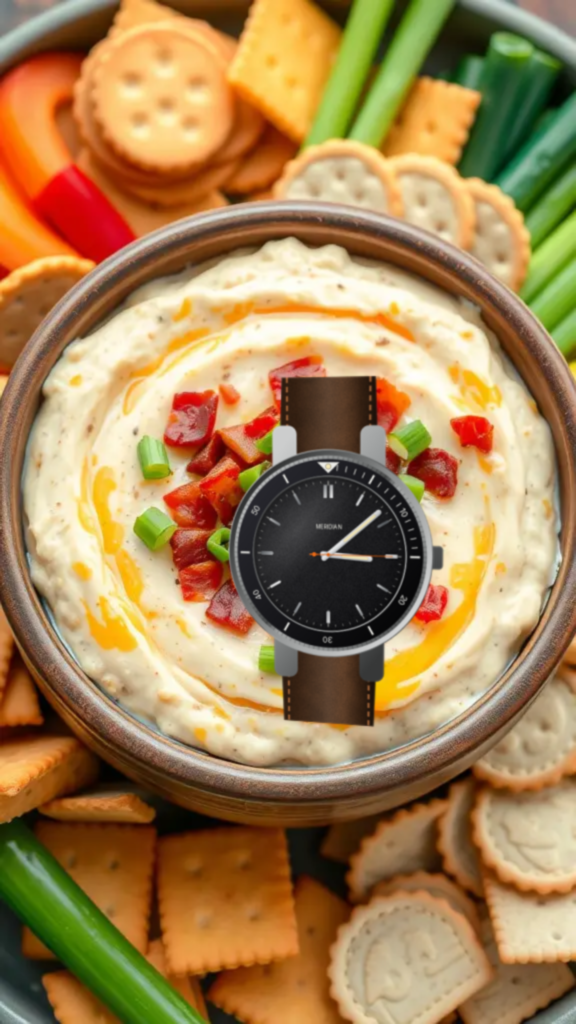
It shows 3.08.15
